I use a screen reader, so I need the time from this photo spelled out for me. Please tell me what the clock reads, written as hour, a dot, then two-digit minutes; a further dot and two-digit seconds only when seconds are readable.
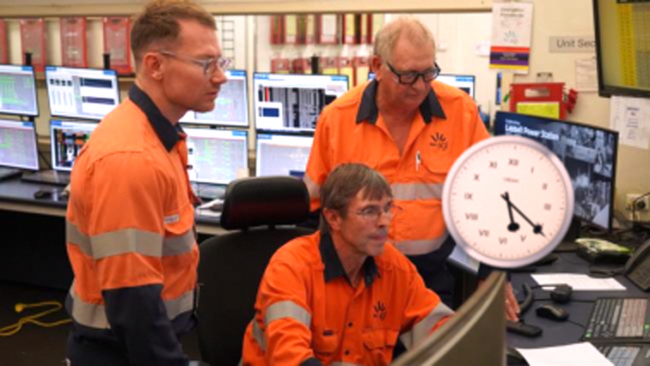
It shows 5.21
